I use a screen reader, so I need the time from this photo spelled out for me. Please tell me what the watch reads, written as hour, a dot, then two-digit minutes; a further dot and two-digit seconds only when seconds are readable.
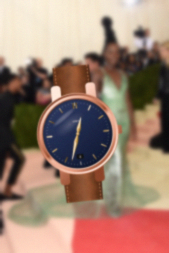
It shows 12.33
